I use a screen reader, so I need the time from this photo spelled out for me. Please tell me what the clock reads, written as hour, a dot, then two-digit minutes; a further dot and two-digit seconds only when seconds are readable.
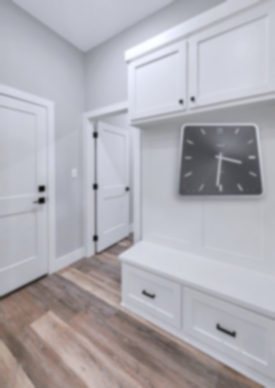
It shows 3.31
